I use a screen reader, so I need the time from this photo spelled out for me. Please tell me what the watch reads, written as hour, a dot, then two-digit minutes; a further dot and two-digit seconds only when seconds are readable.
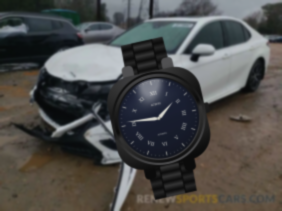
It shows 1.46
